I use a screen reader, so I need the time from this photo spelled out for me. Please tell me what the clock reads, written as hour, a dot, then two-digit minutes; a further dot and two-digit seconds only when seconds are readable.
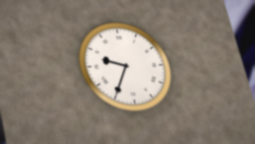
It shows 9.35
